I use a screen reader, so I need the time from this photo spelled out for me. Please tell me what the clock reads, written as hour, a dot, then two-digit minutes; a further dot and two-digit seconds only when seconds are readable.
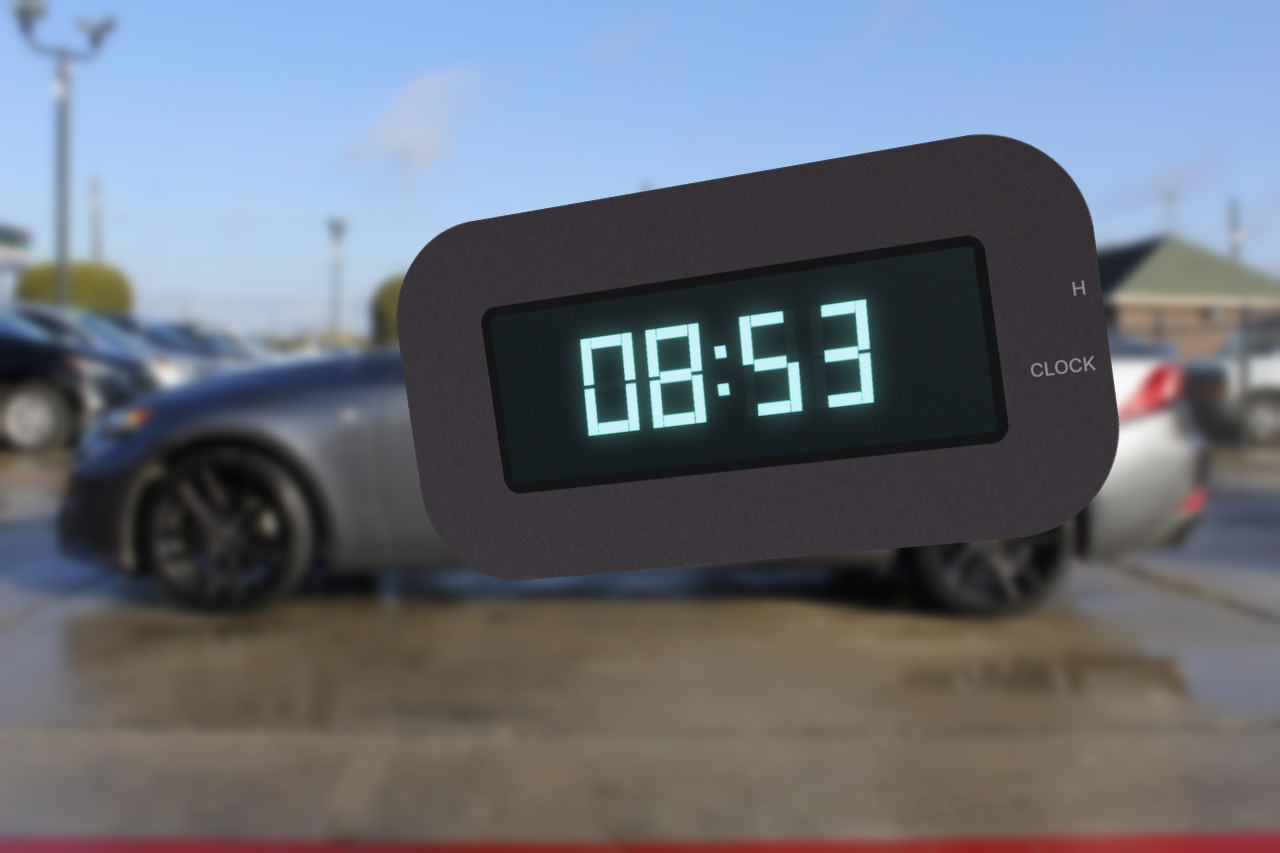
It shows 8.53
